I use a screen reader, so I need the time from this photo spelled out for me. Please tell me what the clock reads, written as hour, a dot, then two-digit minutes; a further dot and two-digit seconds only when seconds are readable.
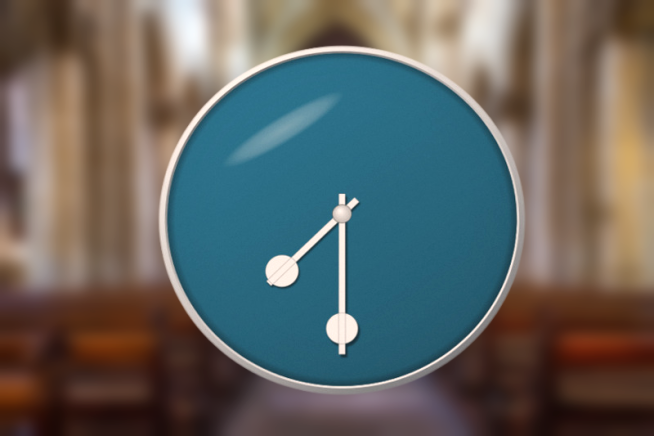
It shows 7.30
